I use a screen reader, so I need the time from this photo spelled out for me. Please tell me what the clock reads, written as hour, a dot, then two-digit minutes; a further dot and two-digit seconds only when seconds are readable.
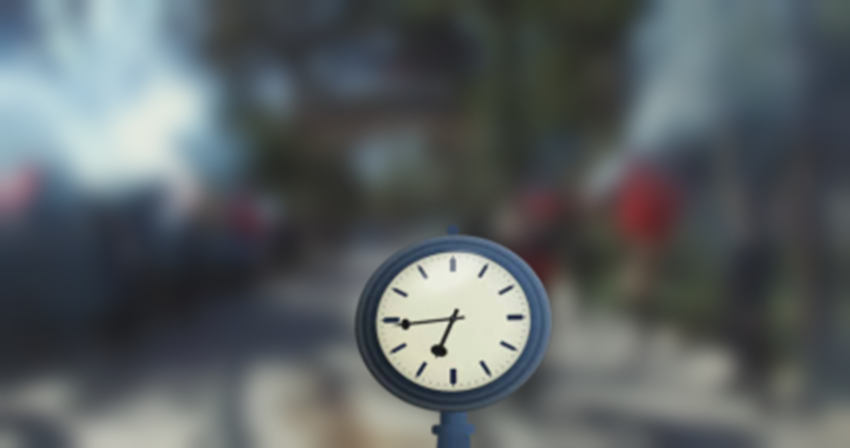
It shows 6.44
